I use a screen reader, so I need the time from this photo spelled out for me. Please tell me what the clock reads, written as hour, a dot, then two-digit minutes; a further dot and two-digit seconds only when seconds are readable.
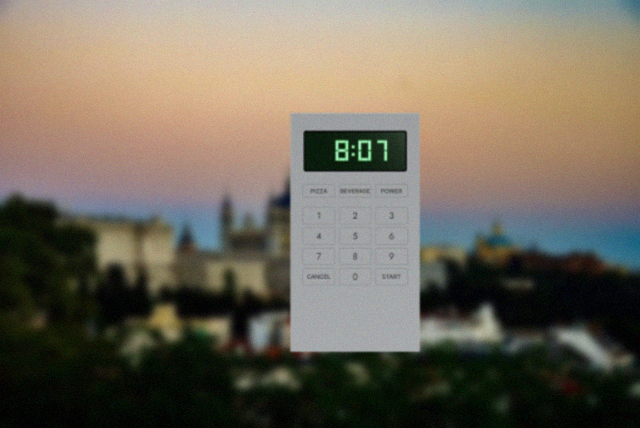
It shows 8.07
